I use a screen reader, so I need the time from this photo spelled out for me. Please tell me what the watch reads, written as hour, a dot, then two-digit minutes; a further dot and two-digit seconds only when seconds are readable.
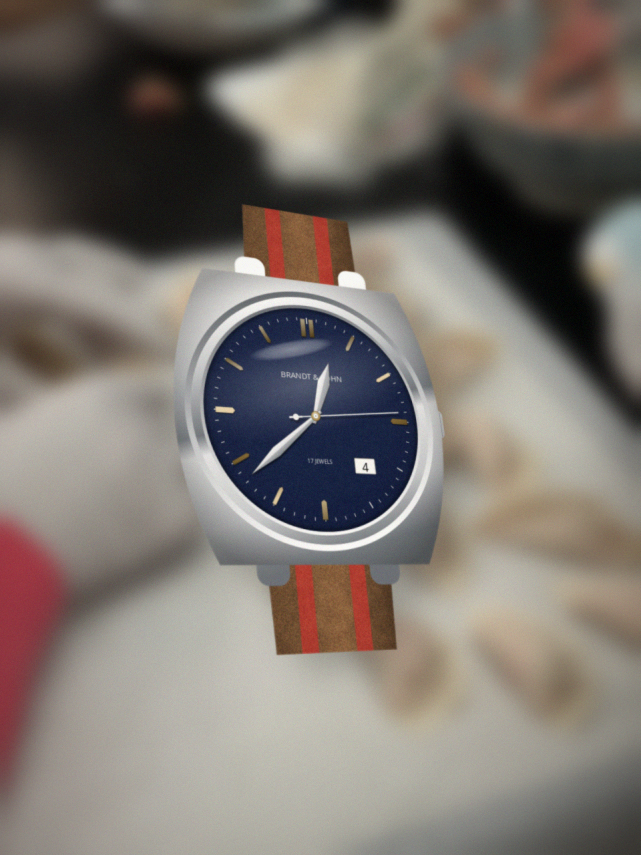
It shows 12.38.14
